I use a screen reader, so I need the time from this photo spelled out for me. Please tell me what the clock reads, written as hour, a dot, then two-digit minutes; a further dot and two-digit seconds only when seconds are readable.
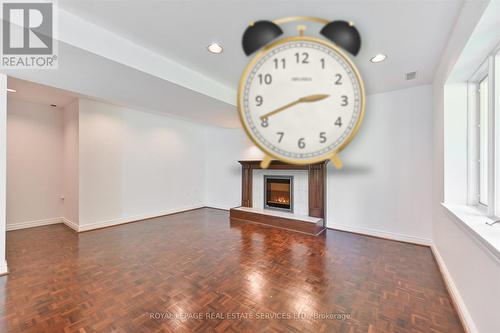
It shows 2.41
